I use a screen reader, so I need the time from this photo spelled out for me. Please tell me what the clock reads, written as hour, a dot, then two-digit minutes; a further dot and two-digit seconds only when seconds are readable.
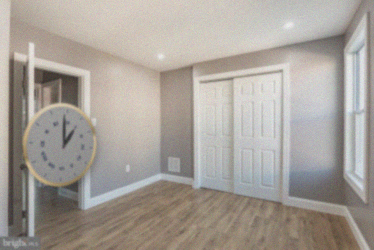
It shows 12.59
